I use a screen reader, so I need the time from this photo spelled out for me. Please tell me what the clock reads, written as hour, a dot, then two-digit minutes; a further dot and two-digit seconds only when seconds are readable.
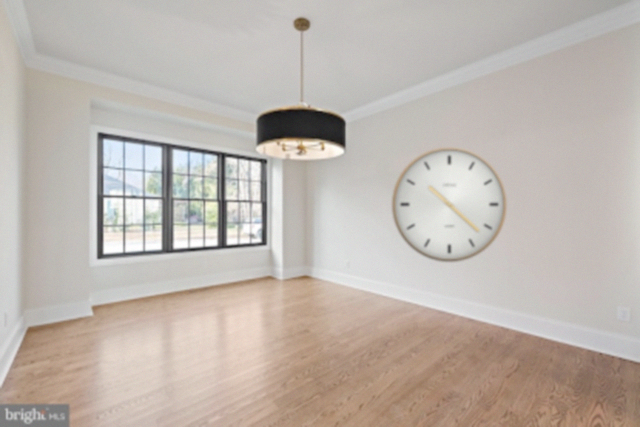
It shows 10.22
